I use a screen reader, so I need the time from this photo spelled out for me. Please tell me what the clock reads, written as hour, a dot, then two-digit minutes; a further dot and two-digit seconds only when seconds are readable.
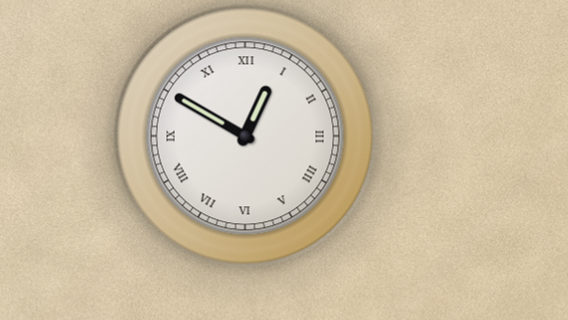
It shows 12.50
